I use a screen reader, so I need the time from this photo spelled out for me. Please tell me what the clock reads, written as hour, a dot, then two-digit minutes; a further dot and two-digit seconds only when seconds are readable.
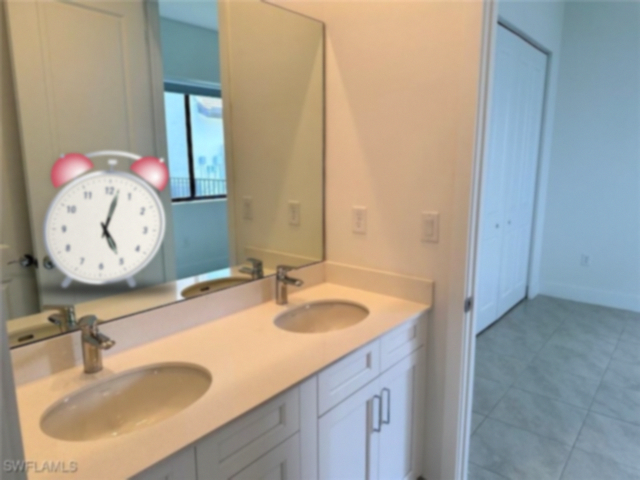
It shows 5.02
